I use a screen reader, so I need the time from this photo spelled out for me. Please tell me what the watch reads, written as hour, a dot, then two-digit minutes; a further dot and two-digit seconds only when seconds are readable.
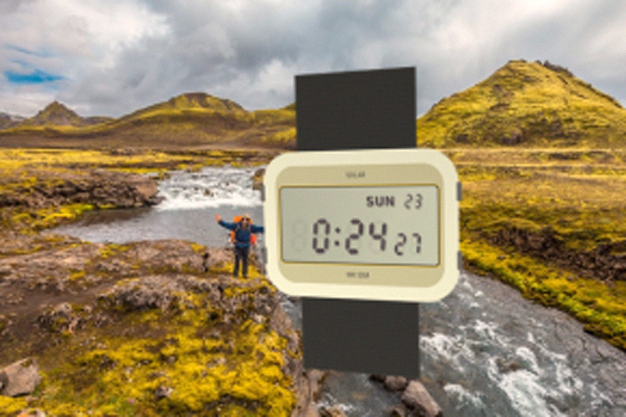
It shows 0.24.27
